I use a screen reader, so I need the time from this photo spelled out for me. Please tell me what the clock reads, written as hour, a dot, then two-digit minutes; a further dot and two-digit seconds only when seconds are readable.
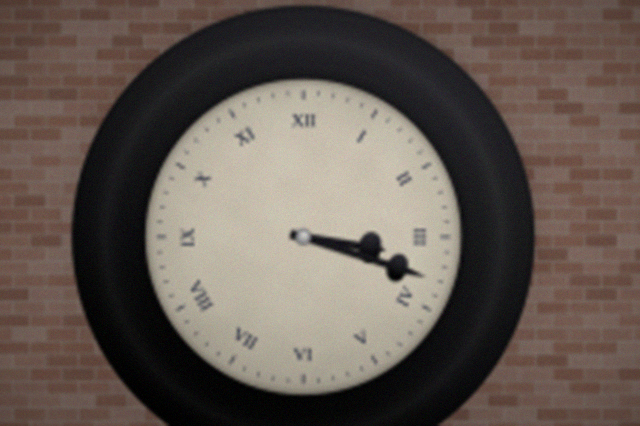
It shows 3.18
